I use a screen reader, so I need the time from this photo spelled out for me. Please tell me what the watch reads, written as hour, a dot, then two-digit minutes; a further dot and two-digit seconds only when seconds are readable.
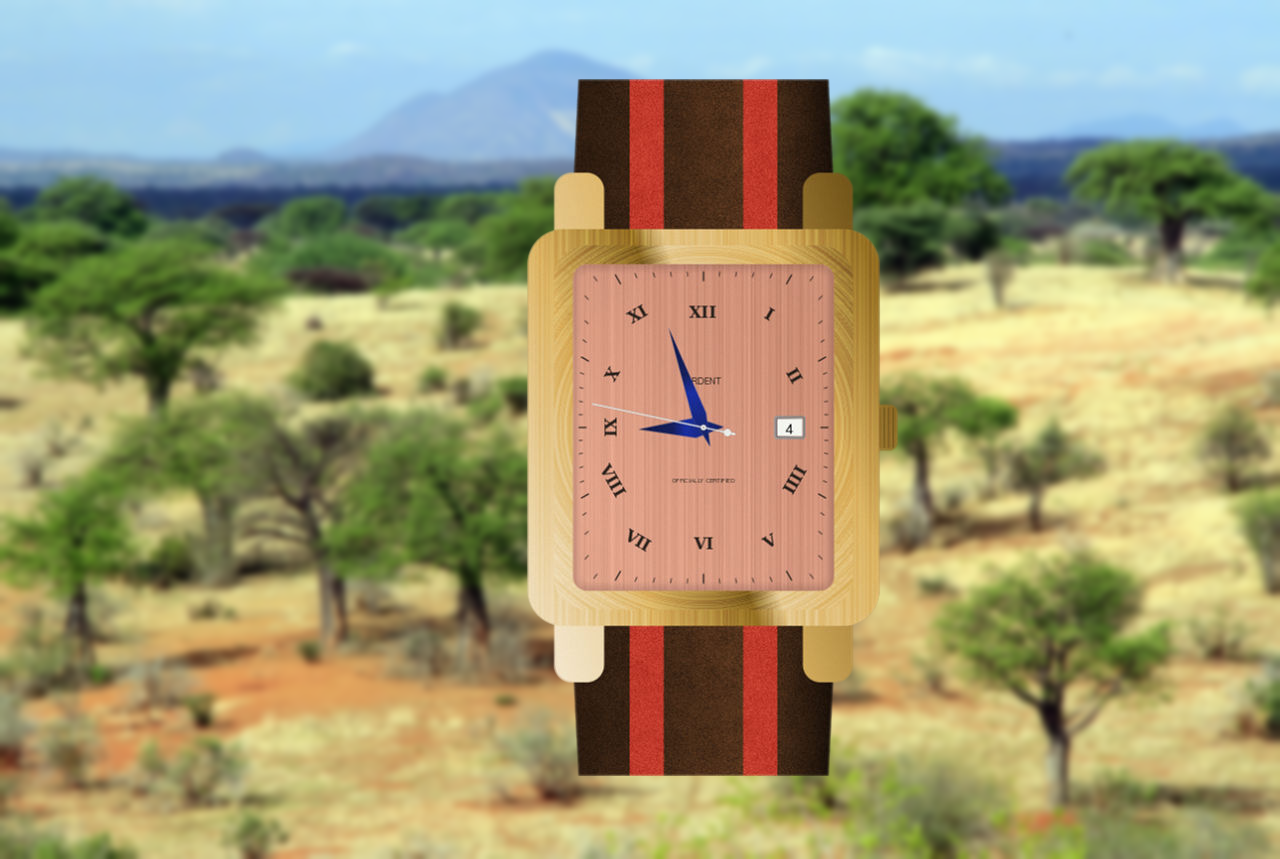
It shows 8.56.47
